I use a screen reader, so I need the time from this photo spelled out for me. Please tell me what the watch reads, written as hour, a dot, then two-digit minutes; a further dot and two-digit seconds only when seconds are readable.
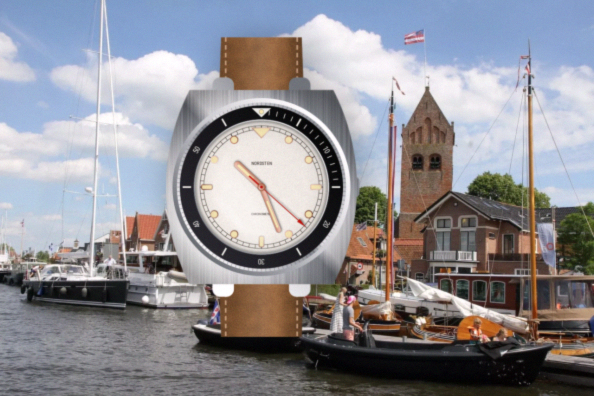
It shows 10.26.22
